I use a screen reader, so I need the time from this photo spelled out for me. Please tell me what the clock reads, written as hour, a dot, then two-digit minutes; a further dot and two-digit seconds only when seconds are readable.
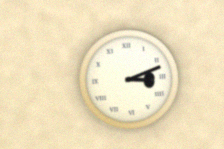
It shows 3.12
